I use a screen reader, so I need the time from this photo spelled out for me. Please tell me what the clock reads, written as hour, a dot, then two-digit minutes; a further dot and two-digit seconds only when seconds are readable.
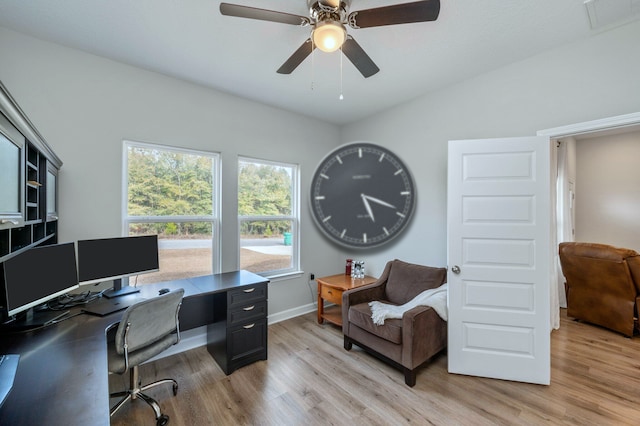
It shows 5.19
